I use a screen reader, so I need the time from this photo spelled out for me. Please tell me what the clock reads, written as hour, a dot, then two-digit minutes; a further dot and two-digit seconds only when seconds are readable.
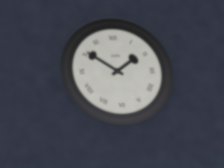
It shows 1.51
